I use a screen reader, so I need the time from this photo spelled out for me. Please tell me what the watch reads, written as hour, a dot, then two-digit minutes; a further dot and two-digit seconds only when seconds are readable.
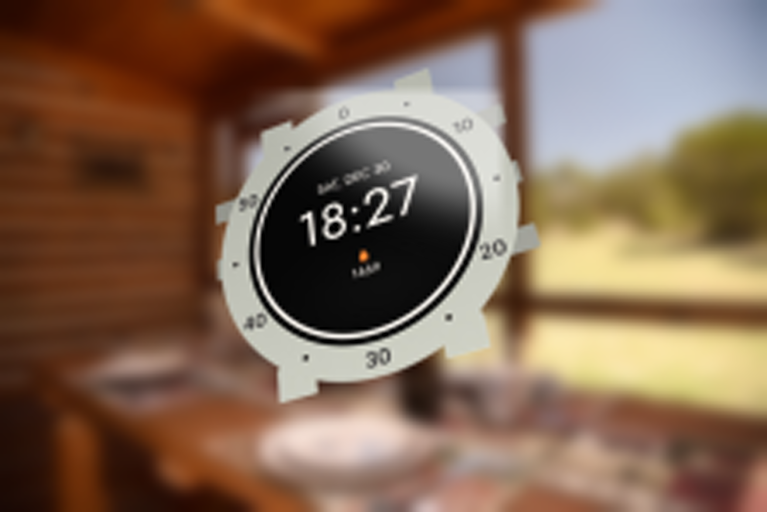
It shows 18.27
